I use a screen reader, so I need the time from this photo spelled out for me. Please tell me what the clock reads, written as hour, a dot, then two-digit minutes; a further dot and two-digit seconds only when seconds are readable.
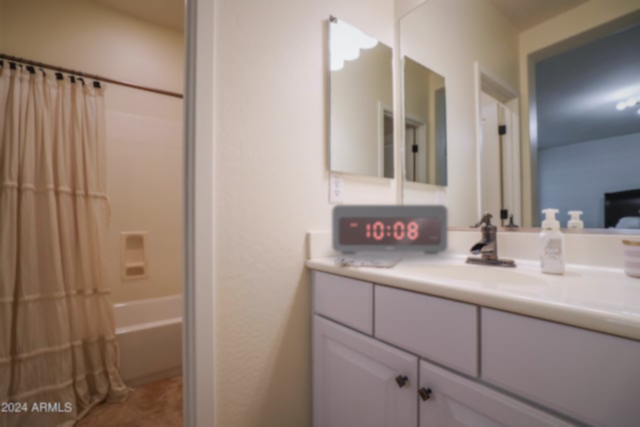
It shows 10.08
